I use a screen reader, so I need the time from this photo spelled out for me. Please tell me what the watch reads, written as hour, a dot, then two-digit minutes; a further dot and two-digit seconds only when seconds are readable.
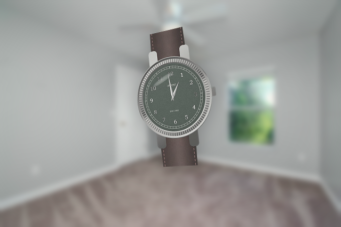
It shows 12.59
